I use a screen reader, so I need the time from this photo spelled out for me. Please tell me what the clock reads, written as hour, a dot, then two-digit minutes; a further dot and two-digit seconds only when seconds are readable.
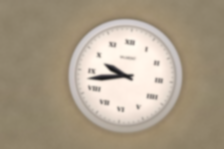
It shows 9.43
